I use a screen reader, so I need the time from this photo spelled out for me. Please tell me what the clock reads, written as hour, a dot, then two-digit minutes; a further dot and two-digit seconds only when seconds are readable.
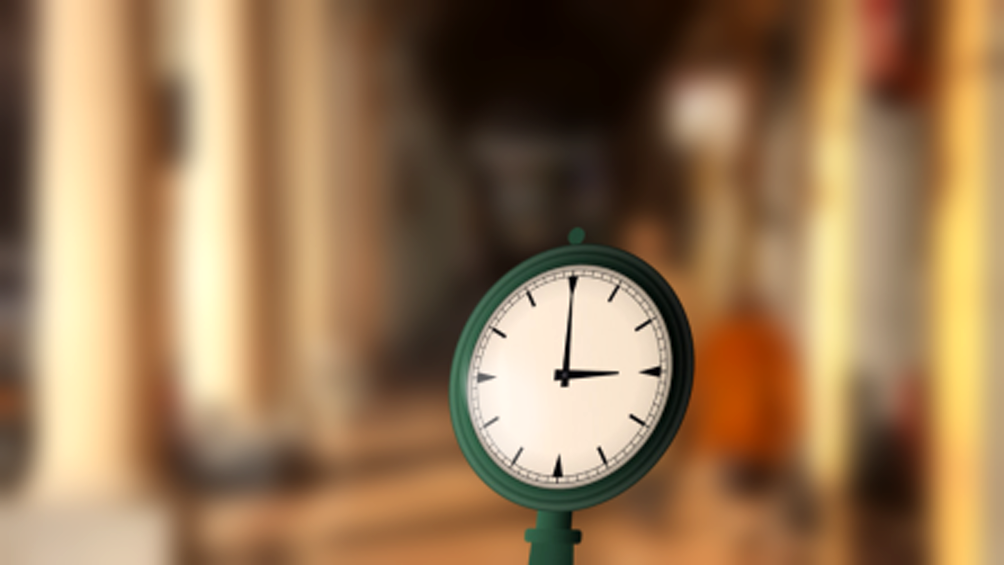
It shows 3.00
